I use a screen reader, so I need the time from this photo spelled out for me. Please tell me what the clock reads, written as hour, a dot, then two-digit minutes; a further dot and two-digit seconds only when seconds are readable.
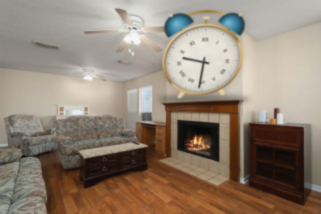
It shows 9.31
